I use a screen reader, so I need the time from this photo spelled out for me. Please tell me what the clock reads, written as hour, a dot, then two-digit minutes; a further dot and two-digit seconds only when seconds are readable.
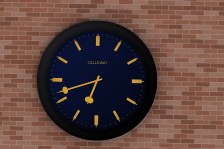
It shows 6.42
